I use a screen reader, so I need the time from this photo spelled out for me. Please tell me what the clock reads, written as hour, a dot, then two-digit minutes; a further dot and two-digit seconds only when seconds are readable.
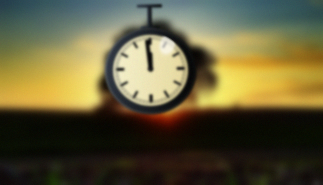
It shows 11.59
